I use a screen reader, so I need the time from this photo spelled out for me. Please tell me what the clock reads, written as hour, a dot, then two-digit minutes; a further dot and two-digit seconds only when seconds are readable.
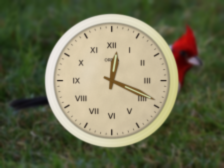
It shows 12.19
